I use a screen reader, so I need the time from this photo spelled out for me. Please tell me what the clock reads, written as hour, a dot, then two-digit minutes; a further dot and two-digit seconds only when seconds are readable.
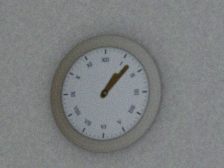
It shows 1.07
